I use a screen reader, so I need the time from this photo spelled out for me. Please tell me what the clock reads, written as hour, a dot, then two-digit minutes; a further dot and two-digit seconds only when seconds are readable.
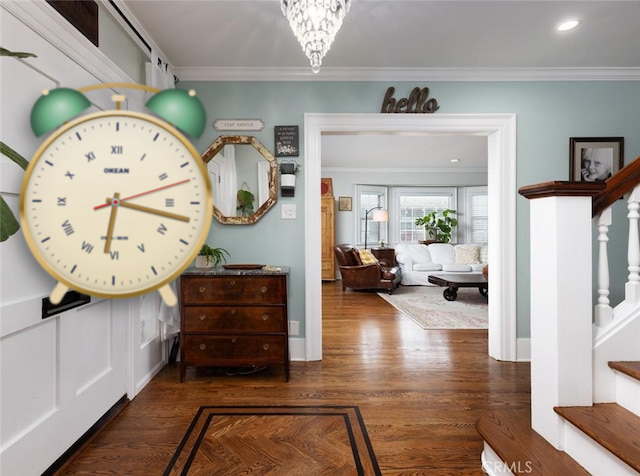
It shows 6.17.12
